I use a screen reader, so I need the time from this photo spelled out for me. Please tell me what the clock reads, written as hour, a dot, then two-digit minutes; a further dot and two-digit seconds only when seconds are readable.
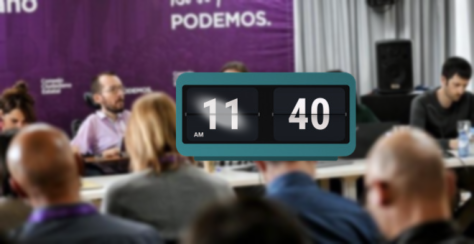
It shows 11.40
